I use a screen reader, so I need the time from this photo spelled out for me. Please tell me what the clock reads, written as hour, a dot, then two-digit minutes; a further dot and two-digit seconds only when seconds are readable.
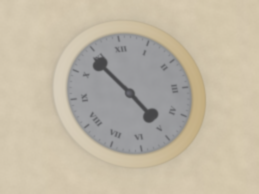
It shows 4.54
